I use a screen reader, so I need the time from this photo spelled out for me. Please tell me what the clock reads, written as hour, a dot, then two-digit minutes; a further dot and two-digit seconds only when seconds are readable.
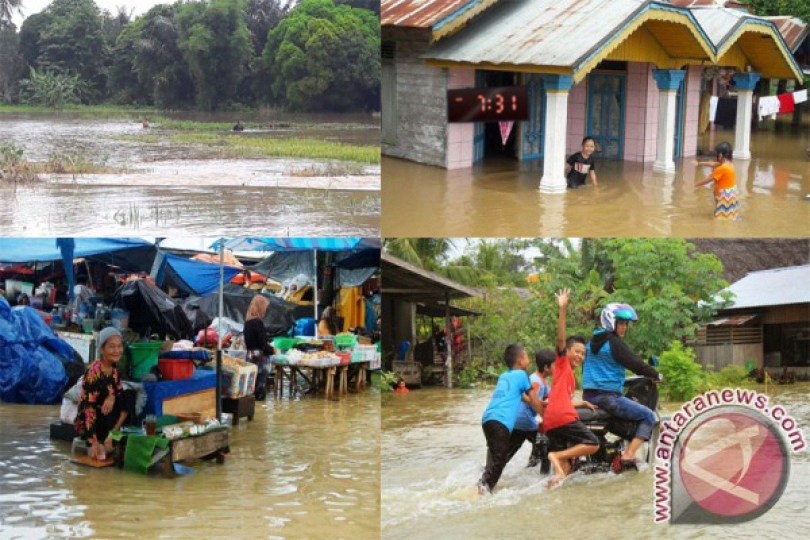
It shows 7.31
